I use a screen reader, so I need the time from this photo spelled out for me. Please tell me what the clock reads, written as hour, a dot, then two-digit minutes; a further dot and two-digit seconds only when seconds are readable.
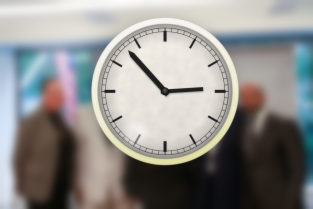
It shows 2.53
